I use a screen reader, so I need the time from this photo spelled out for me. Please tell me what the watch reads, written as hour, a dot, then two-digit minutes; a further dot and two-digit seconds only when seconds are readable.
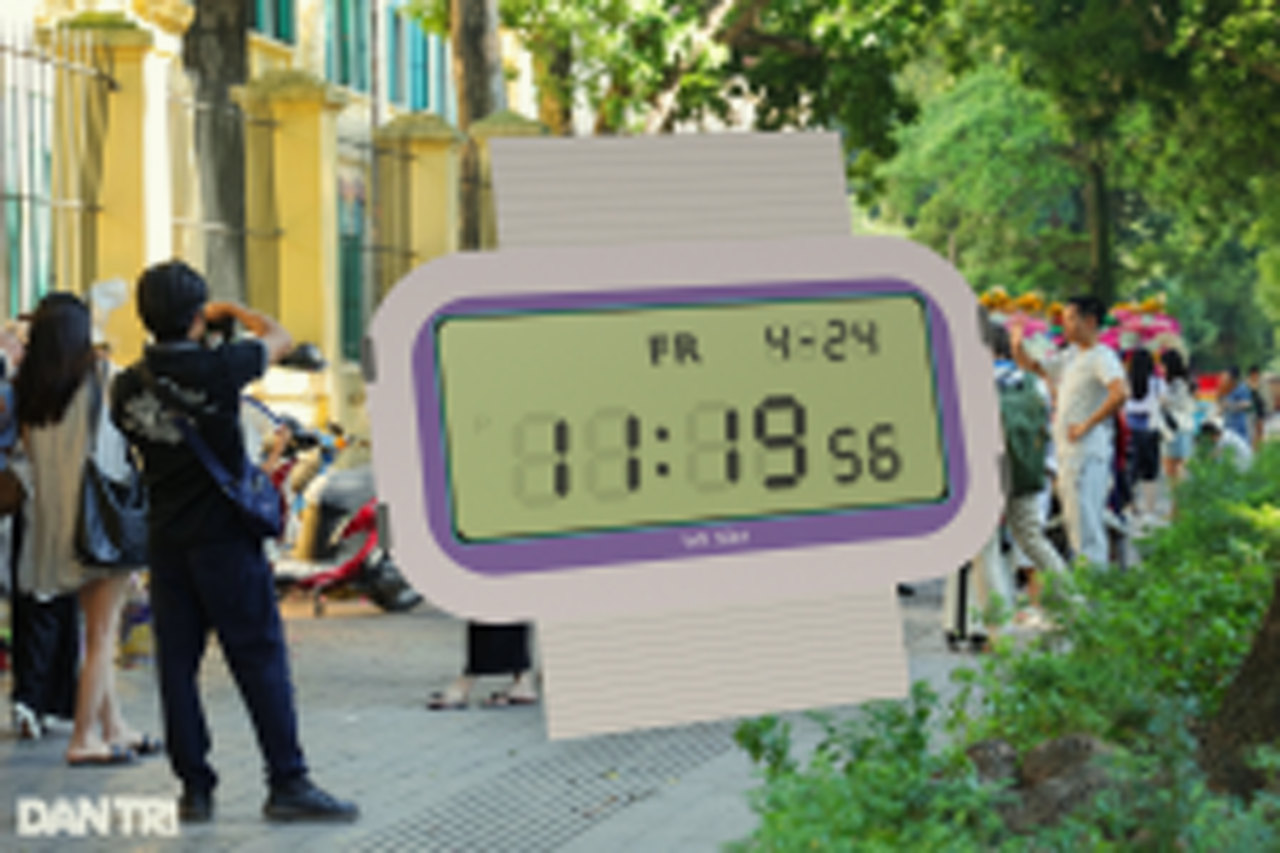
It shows 11.19.56
